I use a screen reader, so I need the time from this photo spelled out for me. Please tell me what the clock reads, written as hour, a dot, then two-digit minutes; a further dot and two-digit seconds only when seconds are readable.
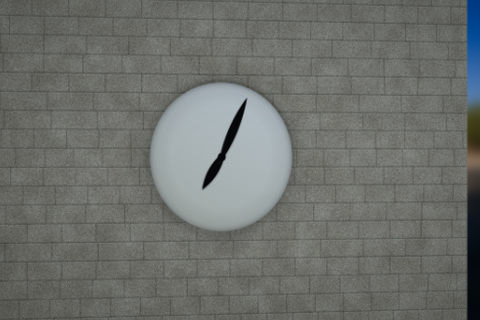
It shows 7.04
